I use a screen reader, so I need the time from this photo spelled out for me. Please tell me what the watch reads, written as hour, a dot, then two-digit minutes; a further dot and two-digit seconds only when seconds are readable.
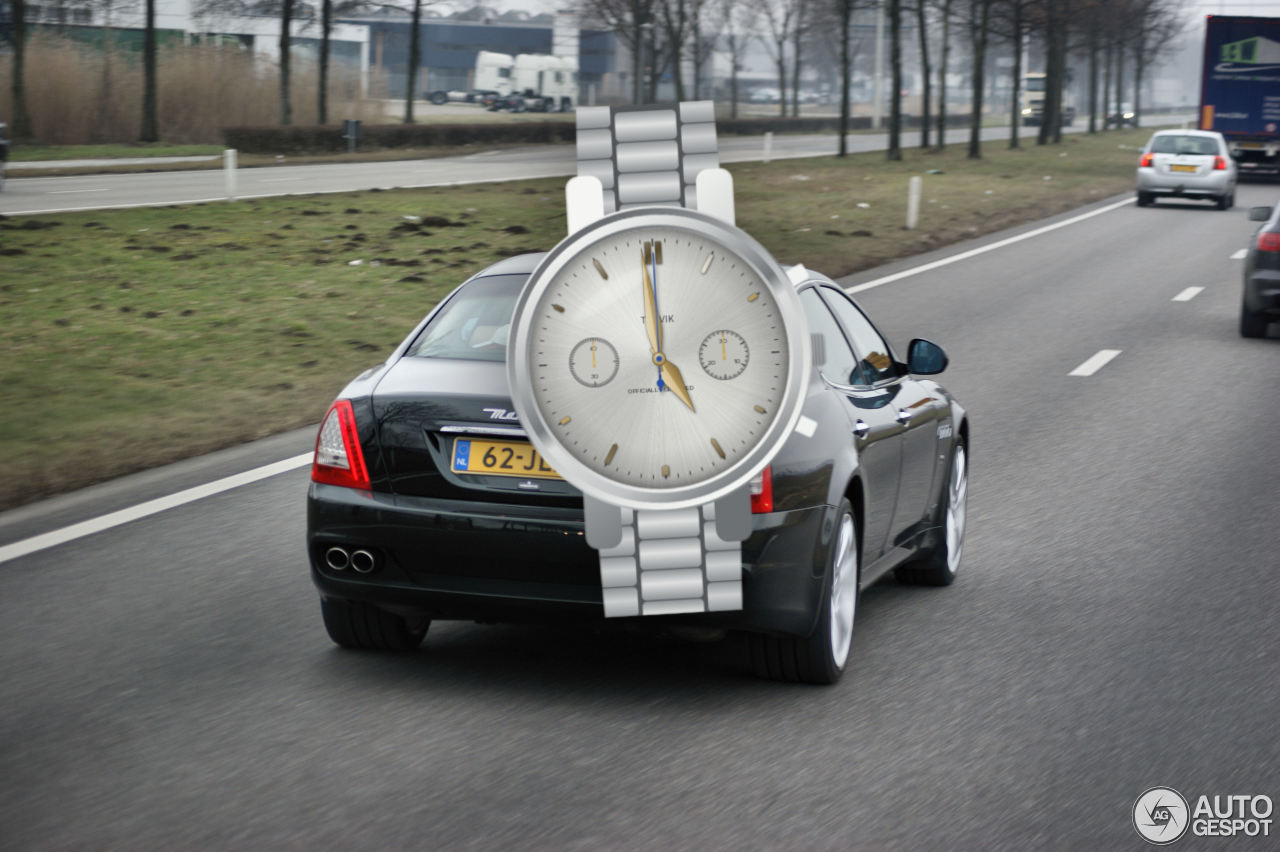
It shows 4.59
